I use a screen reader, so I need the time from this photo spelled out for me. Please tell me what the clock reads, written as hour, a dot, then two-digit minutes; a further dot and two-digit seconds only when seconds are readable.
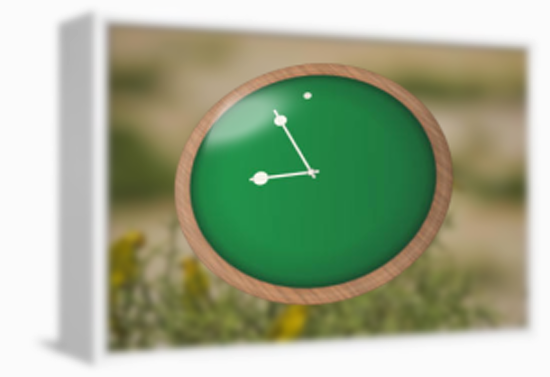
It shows 8.56
